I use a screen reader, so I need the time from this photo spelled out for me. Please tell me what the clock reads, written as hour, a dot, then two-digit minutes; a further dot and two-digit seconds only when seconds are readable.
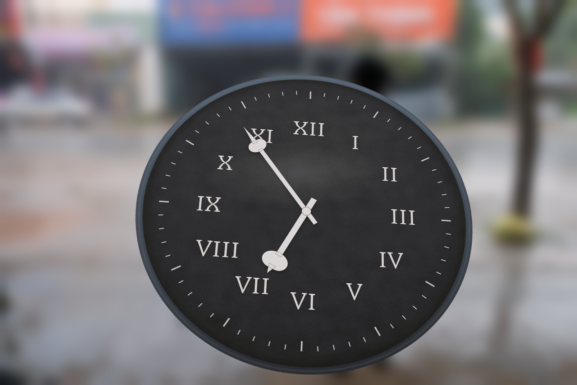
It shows 6.54
